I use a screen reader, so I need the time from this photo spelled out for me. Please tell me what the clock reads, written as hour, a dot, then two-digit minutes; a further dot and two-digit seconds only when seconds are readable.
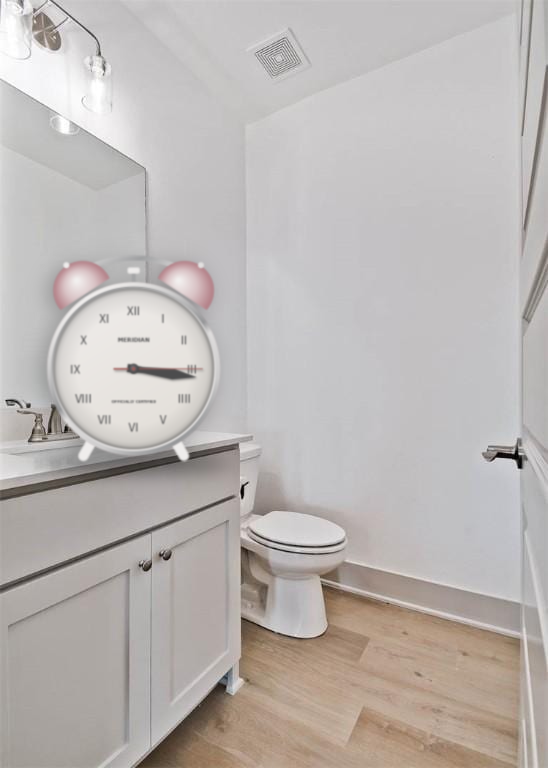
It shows 3.16.15
